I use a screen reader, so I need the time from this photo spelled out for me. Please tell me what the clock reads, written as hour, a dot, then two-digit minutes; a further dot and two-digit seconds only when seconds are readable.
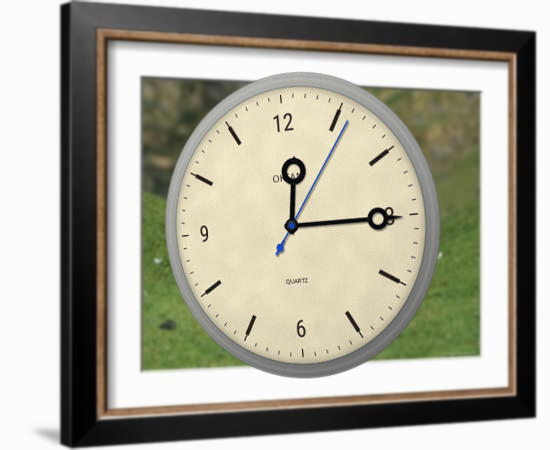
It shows 12.15.06
